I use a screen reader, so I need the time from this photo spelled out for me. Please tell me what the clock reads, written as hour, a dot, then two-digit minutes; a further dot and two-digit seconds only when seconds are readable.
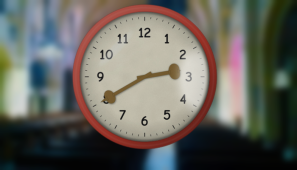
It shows 2.40
